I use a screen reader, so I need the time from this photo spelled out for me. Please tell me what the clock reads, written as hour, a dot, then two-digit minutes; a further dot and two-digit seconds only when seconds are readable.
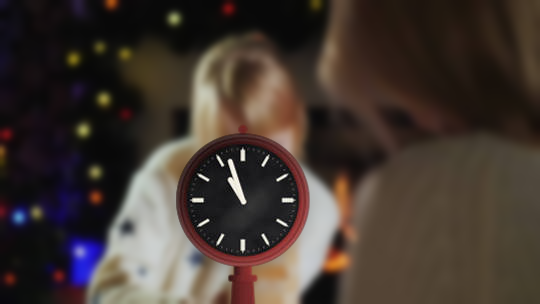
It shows 10.57
